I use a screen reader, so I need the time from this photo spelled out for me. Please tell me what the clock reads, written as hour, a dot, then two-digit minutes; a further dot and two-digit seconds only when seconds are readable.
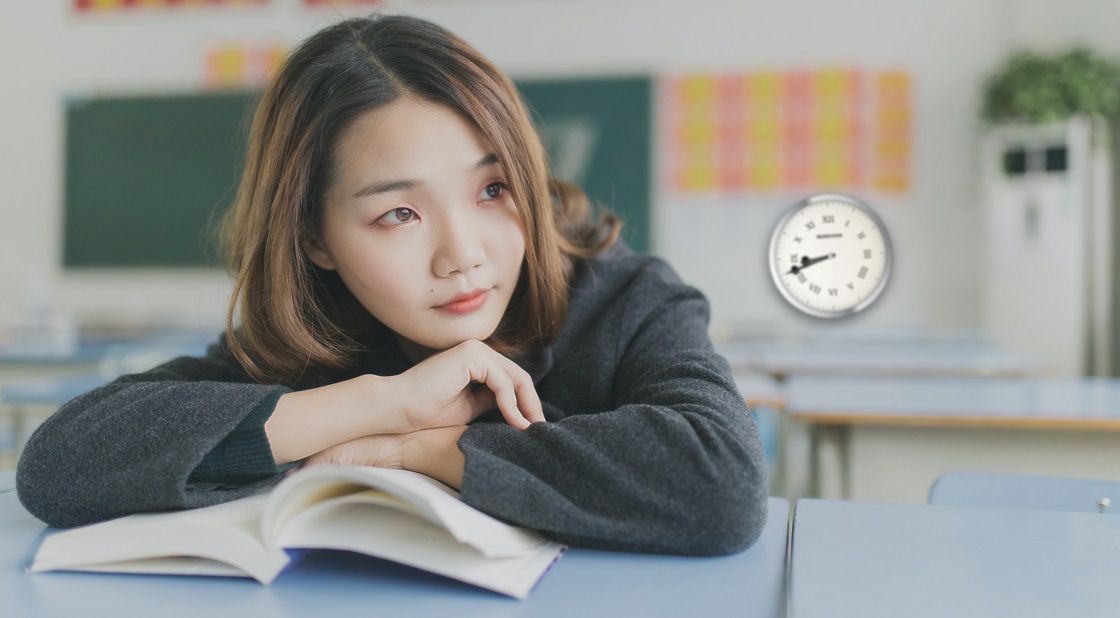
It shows 8.42
